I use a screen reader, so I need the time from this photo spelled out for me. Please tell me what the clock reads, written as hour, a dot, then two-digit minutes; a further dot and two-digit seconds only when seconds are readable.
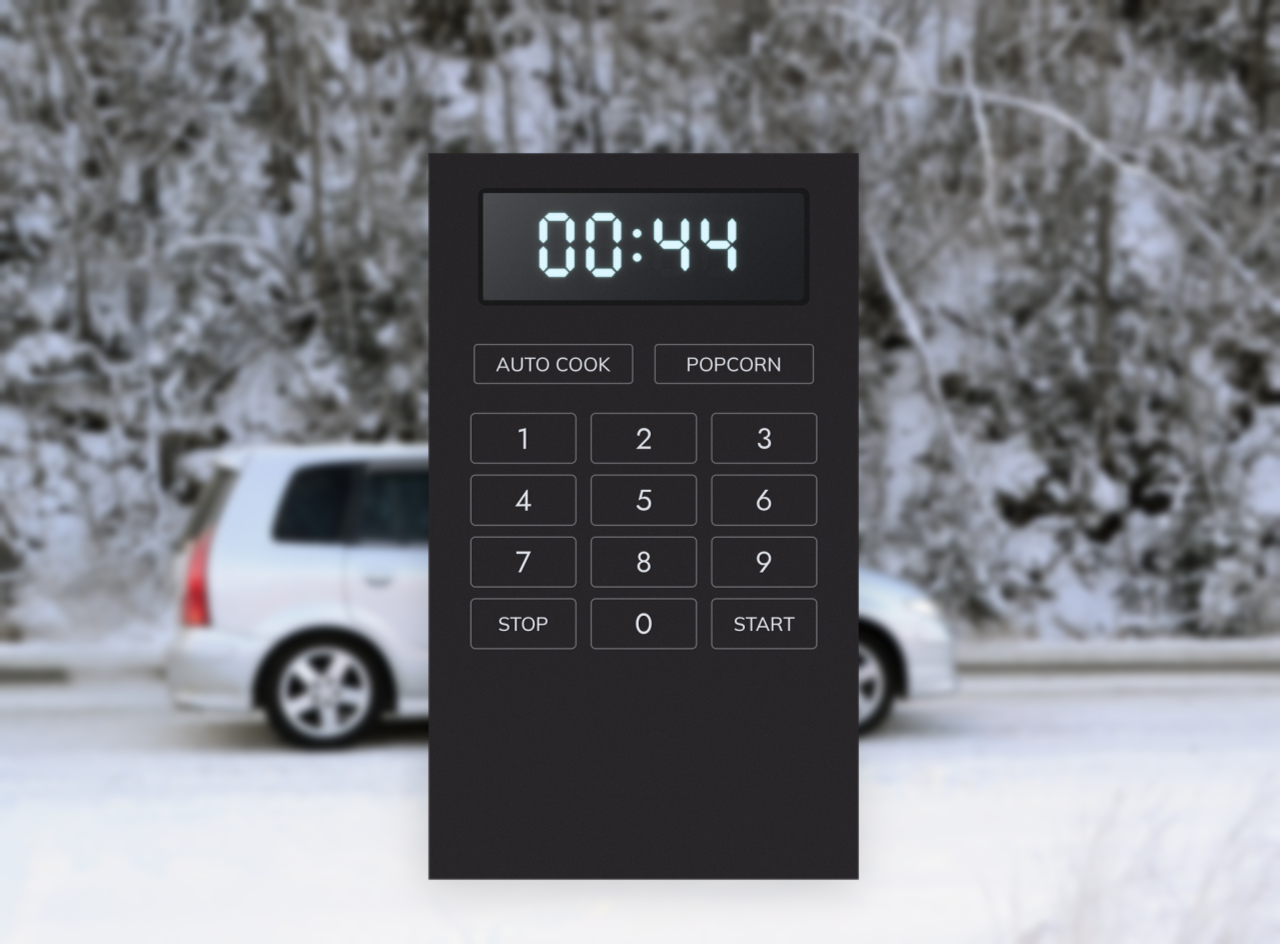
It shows 0.44
